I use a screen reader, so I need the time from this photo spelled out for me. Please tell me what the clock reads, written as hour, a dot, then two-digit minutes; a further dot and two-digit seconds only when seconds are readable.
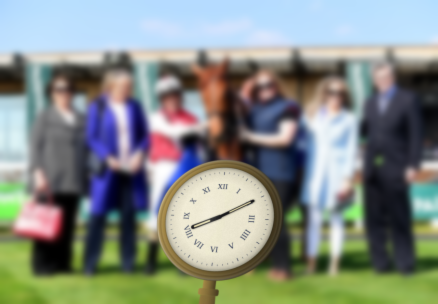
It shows 8.10
